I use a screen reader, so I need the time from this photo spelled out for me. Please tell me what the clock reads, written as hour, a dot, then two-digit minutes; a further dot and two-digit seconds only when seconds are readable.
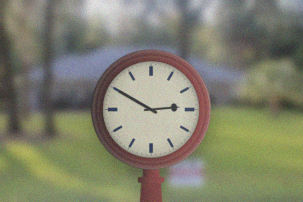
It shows 2.50
